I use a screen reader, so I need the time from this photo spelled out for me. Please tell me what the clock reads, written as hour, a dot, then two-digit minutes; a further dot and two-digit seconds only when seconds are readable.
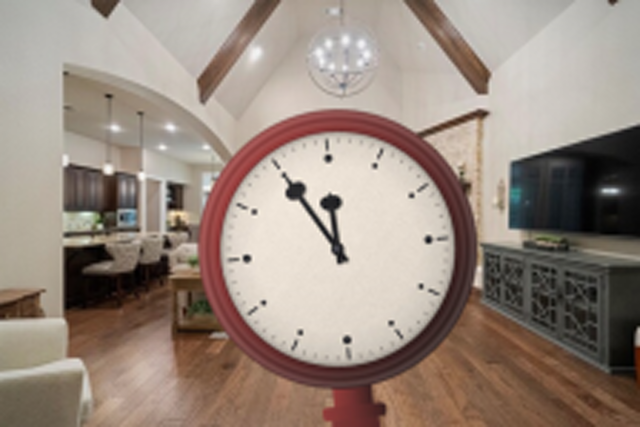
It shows 11.55
